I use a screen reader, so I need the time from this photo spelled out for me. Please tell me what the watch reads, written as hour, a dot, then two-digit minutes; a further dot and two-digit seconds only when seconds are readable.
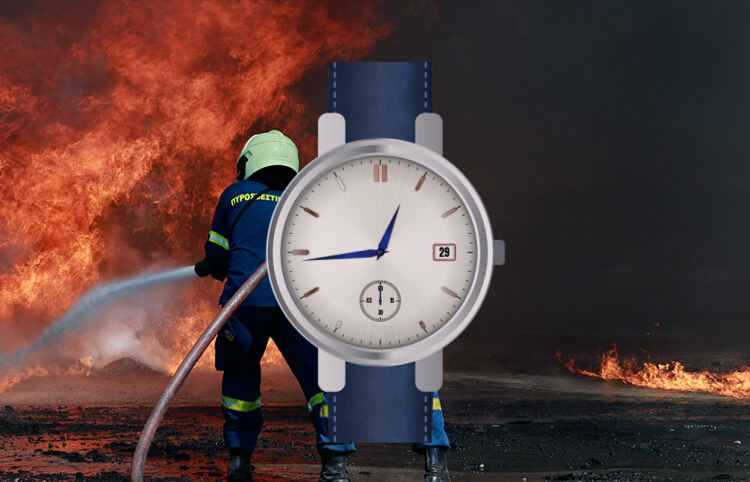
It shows 12.44
